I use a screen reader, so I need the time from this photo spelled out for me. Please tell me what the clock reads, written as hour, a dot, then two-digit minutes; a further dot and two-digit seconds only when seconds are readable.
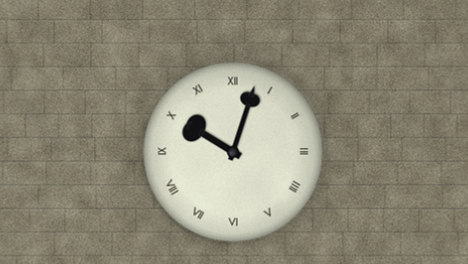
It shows 10.03
